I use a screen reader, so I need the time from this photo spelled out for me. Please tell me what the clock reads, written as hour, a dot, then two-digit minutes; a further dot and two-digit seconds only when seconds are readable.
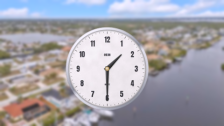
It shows 1.30
